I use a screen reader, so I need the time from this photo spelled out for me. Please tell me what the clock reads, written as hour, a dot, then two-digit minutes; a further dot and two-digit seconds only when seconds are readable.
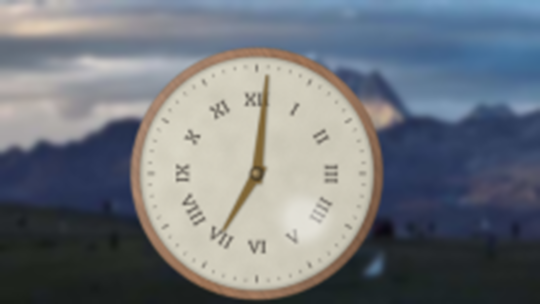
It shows 7.01
